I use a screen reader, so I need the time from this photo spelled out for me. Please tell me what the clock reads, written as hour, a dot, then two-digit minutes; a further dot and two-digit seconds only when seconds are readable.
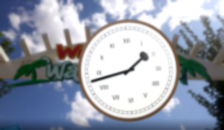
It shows 1.43
